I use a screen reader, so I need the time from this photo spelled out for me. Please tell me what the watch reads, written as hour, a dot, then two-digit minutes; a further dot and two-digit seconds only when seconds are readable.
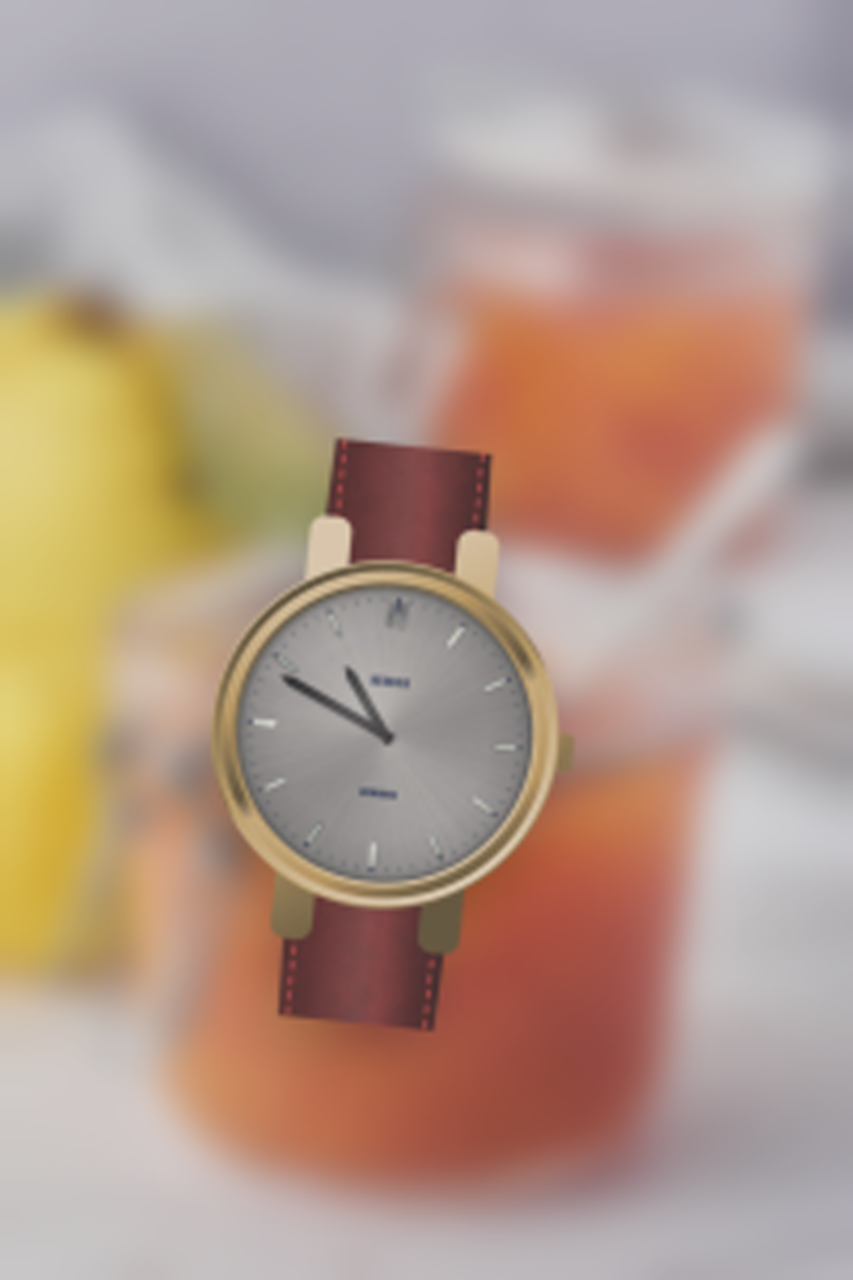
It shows 10.49
